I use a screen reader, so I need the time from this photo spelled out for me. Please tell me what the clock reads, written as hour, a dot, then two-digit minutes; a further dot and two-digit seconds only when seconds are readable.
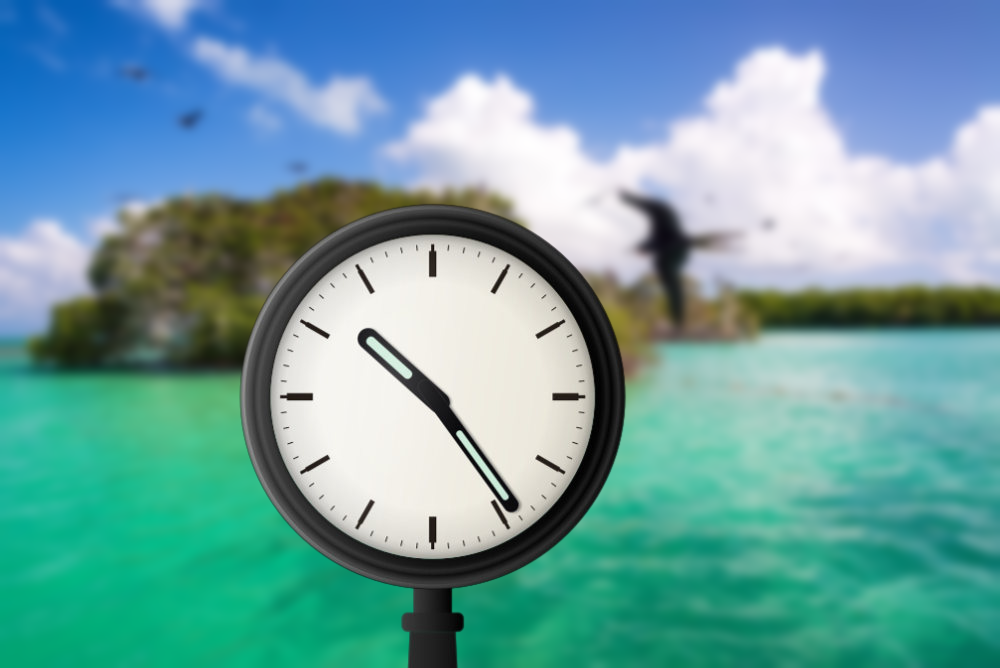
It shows 10.24
